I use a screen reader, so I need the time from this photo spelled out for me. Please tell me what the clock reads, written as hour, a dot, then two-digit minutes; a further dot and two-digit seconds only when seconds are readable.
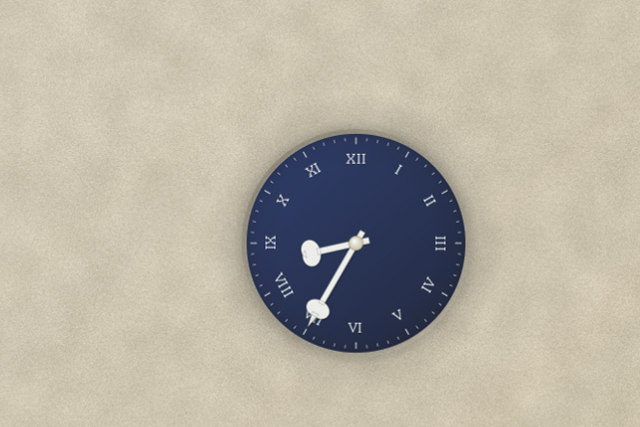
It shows 8.35
